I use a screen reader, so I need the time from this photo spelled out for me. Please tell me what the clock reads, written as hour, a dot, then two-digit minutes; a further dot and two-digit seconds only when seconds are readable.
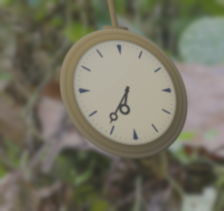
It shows 6.36
